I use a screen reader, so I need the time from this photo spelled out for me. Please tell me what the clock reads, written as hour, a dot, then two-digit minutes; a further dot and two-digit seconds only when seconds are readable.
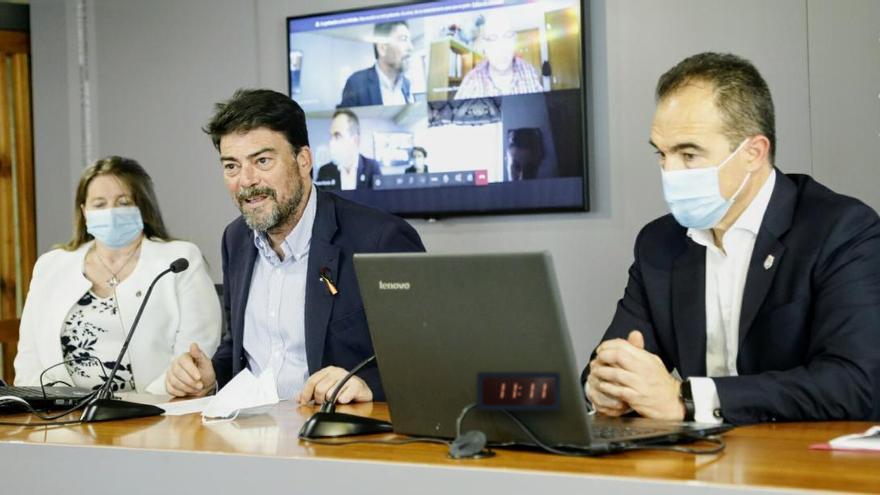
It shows 11.11
